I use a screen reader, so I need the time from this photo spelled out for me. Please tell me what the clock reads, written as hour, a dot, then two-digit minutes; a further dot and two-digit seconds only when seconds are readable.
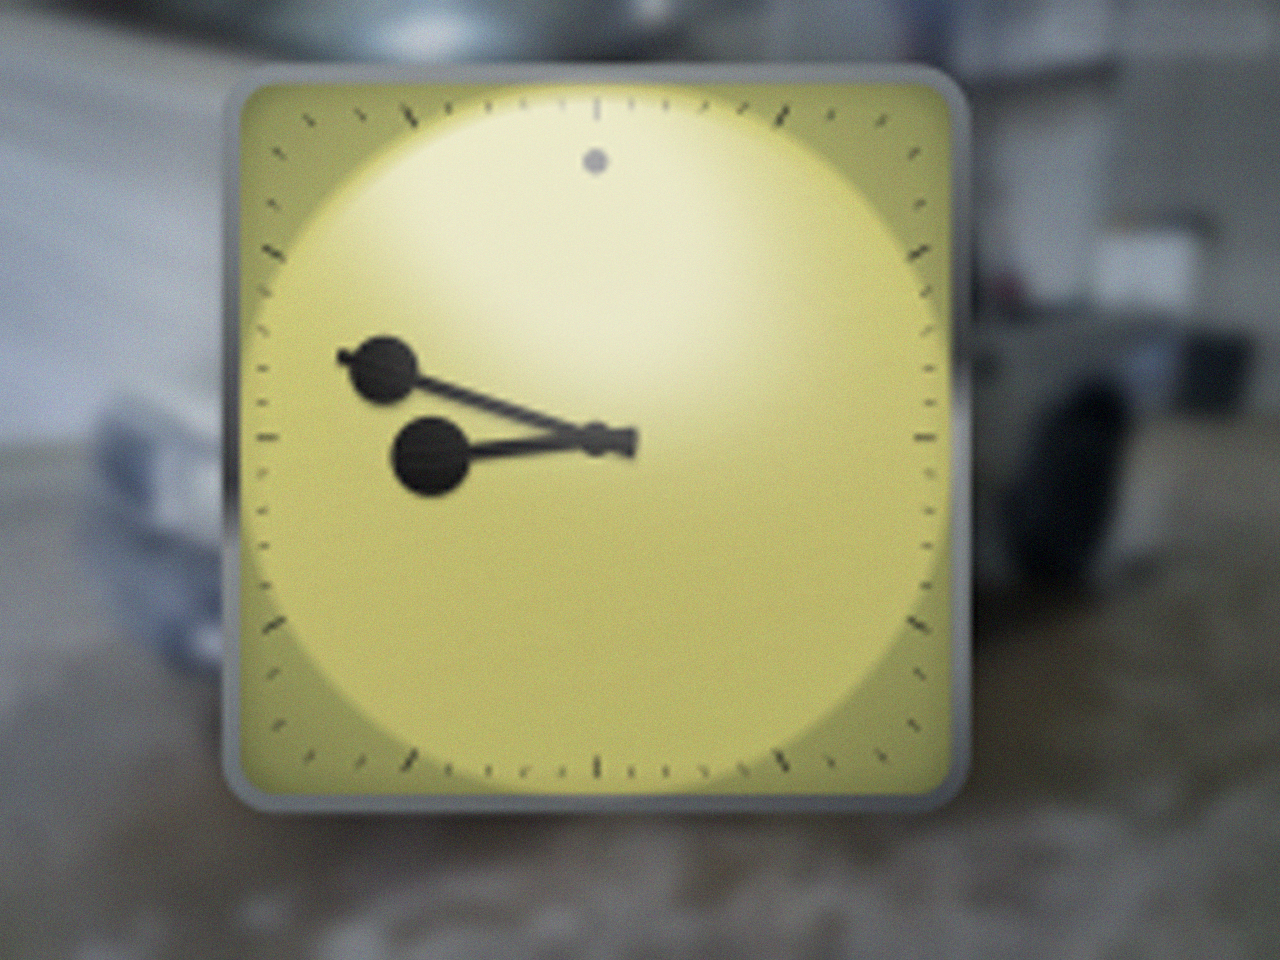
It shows 8.48
